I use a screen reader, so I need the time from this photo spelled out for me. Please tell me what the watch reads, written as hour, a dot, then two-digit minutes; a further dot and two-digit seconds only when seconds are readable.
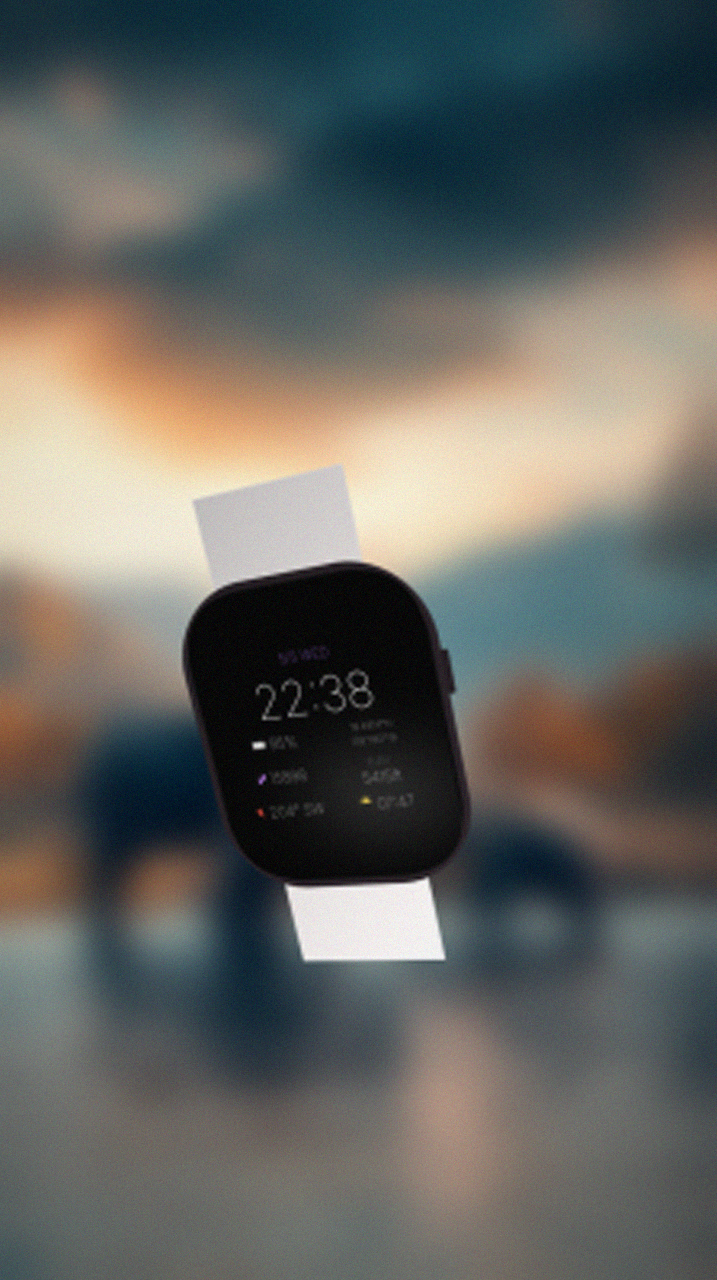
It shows 22.38
